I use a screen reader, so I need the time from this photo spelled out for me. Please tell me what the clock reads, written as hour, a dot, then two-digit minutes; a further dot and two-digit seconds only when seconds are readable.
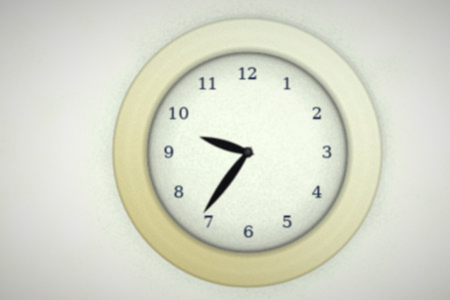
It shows 9.36
